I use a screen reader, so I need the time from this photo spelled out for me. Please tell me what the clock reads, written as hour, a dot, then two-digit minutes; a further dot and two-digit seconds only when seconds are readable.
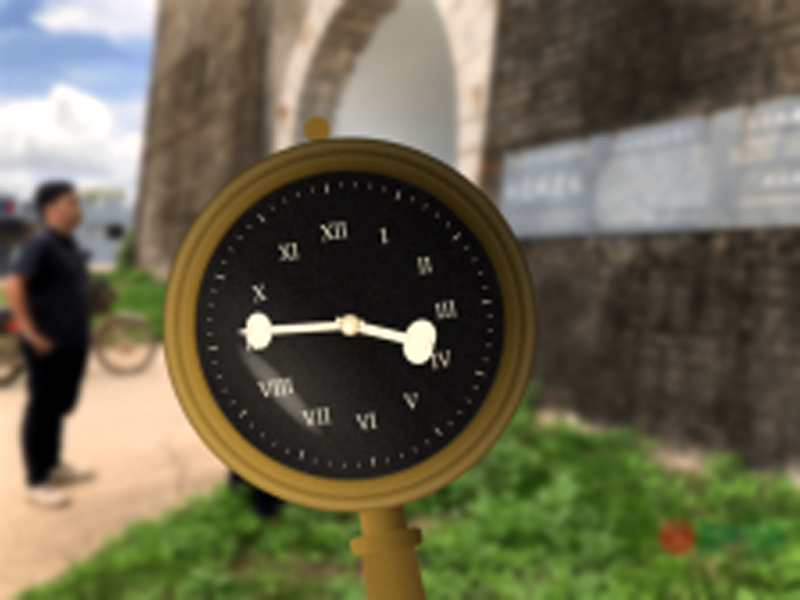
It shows 3.46
